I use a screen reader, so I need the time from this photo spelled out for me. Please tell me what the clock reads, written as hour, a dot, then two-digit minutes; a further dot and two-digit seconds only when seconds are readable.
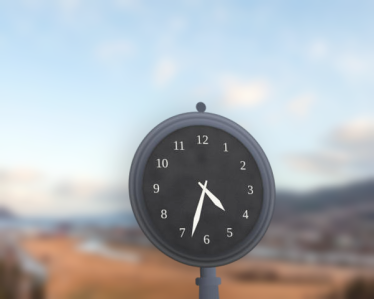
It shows 4.33
